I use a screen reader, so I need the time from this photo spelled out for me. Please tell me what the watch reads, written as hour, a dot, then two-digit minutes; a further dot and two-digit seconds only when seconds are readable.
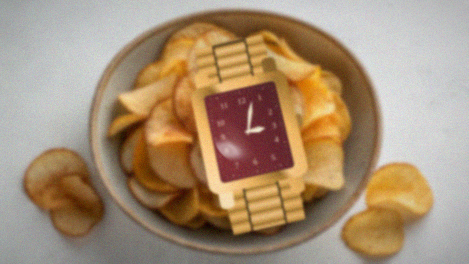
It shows 3.03
